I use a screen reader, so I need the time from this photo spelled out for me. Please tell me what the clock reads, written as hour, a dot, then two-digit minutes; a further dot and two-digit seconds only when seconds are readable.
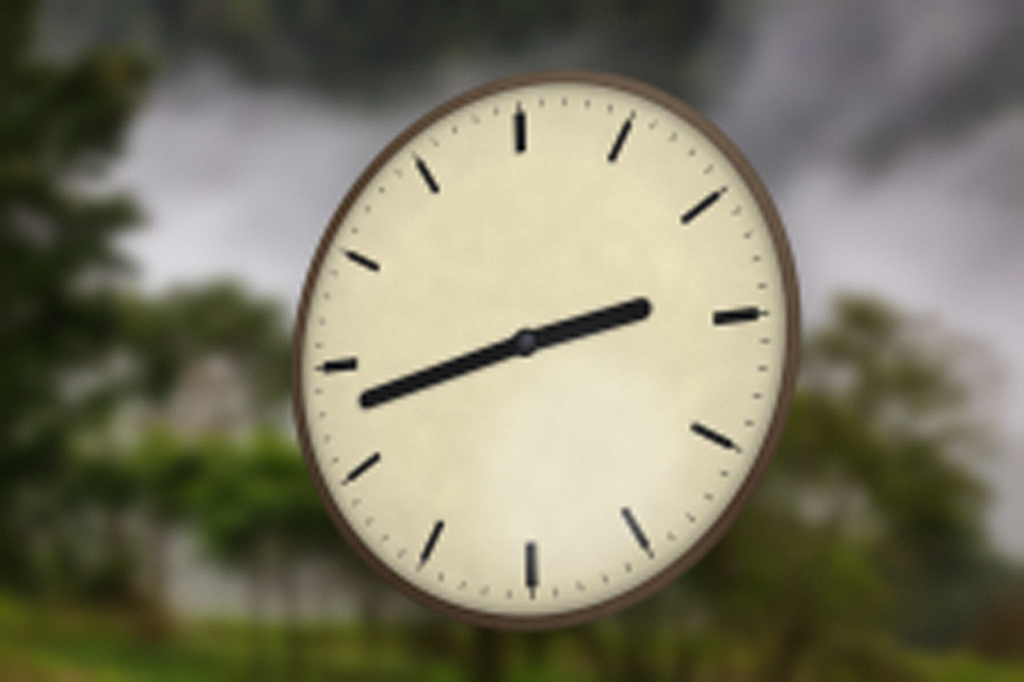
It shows 2.43
